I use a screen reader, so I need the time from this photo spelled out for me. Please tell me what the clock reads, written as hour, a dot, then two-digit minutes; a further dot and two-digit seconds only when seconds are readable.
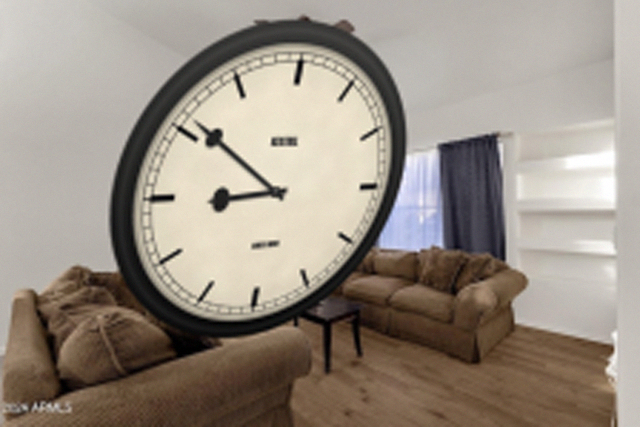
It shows 8.51
